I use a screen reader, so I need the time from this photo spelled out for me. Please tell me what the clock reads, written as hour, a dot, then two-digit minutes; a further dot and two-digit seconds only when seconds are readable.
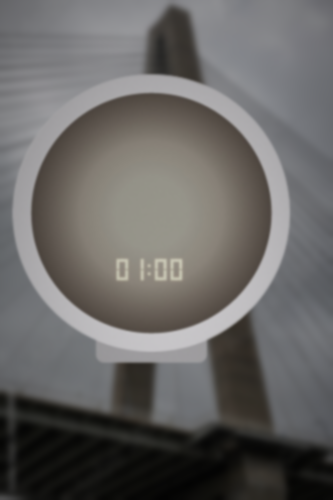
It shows 1.00
